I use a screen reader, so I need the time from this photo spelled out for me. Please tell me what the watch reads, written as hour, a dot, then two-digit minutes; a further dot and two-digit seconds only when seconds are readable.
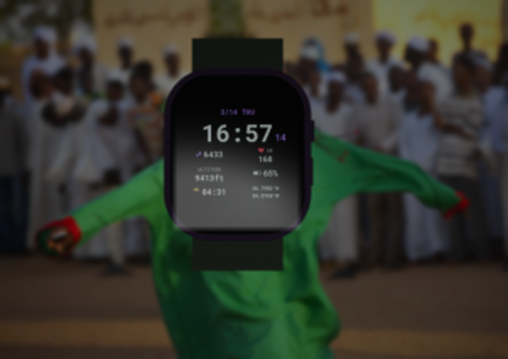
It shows 16.57
